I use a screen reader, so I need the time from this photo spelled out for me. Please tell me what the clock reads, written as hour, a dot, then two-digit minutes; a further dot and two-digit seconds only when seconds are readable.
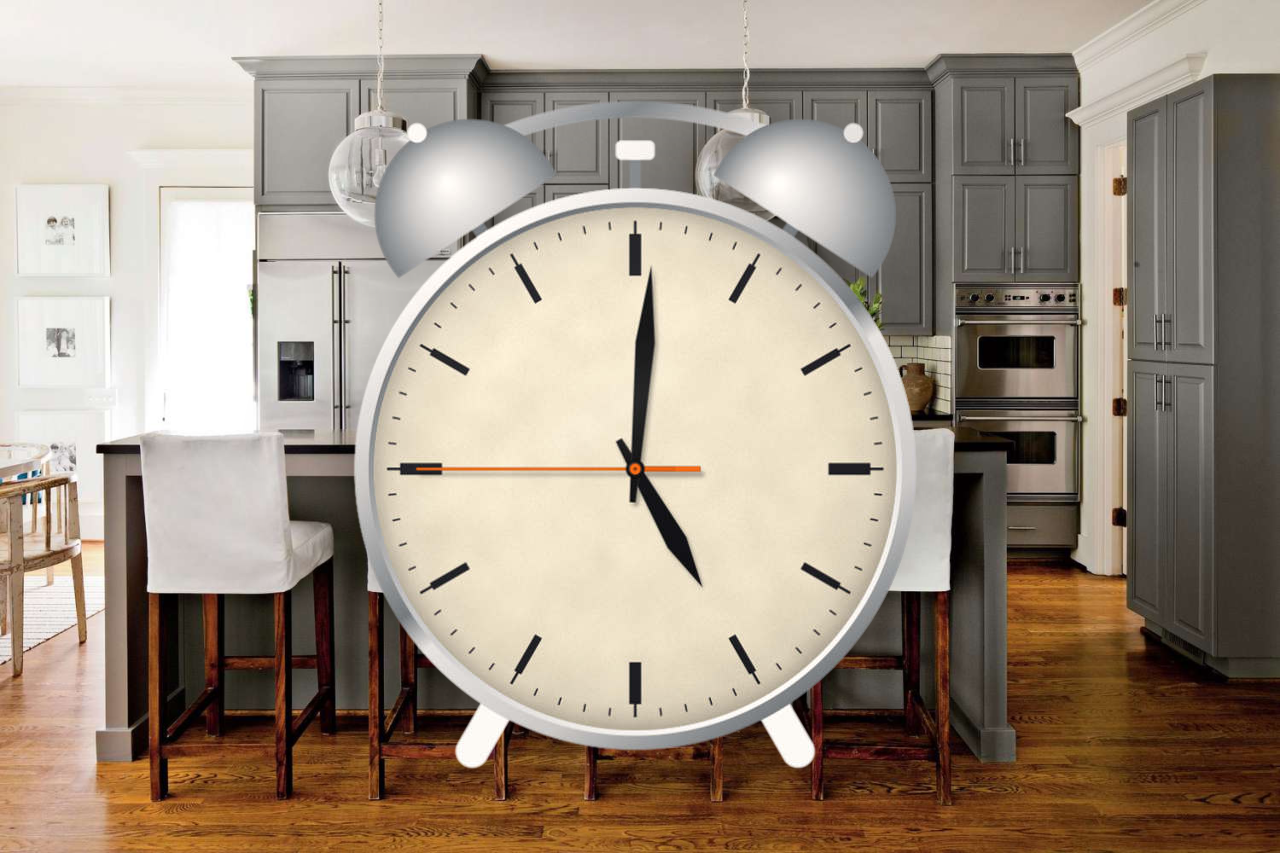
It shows 5.00.45
